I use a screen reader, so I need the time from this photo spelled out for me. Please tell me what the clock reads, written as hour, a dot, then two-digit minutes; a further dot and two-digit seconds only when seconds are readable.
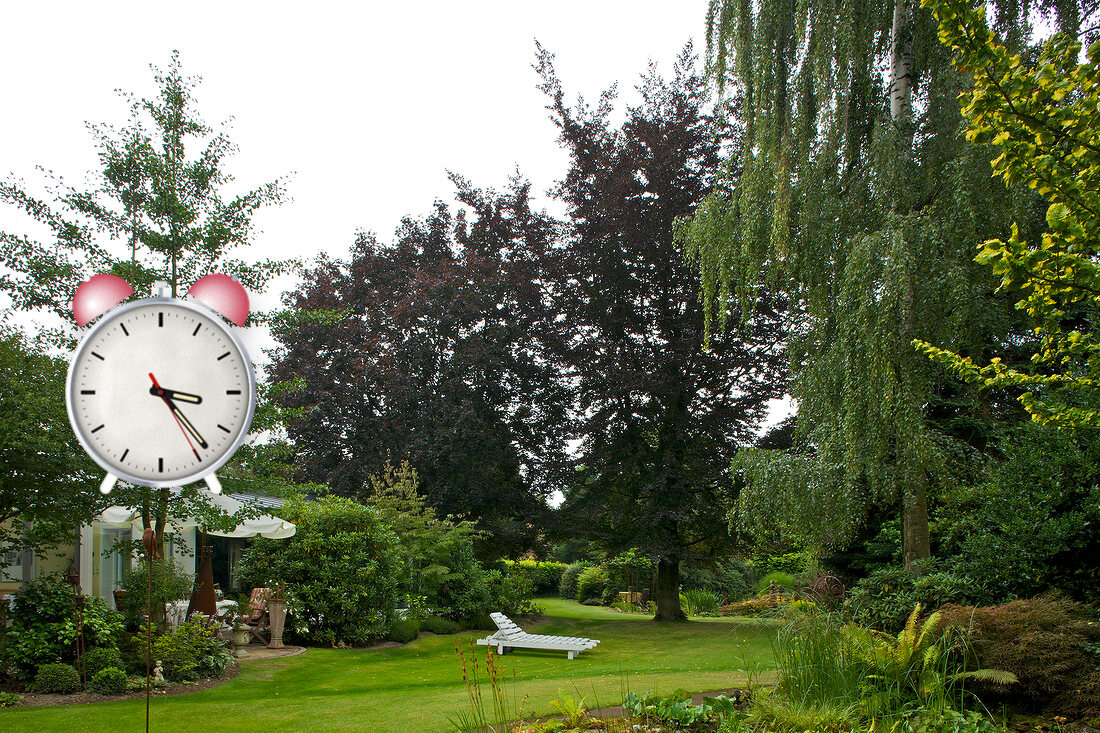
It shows 3.23.25
